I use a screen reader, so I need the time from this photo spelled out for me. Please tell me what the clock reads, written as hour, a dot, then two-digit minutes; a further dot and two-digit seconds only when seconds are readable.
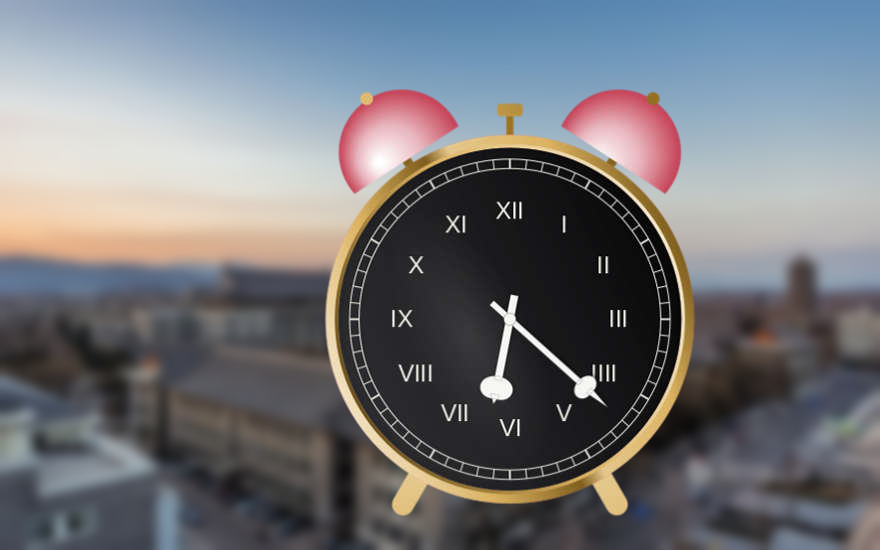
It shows 6.22
